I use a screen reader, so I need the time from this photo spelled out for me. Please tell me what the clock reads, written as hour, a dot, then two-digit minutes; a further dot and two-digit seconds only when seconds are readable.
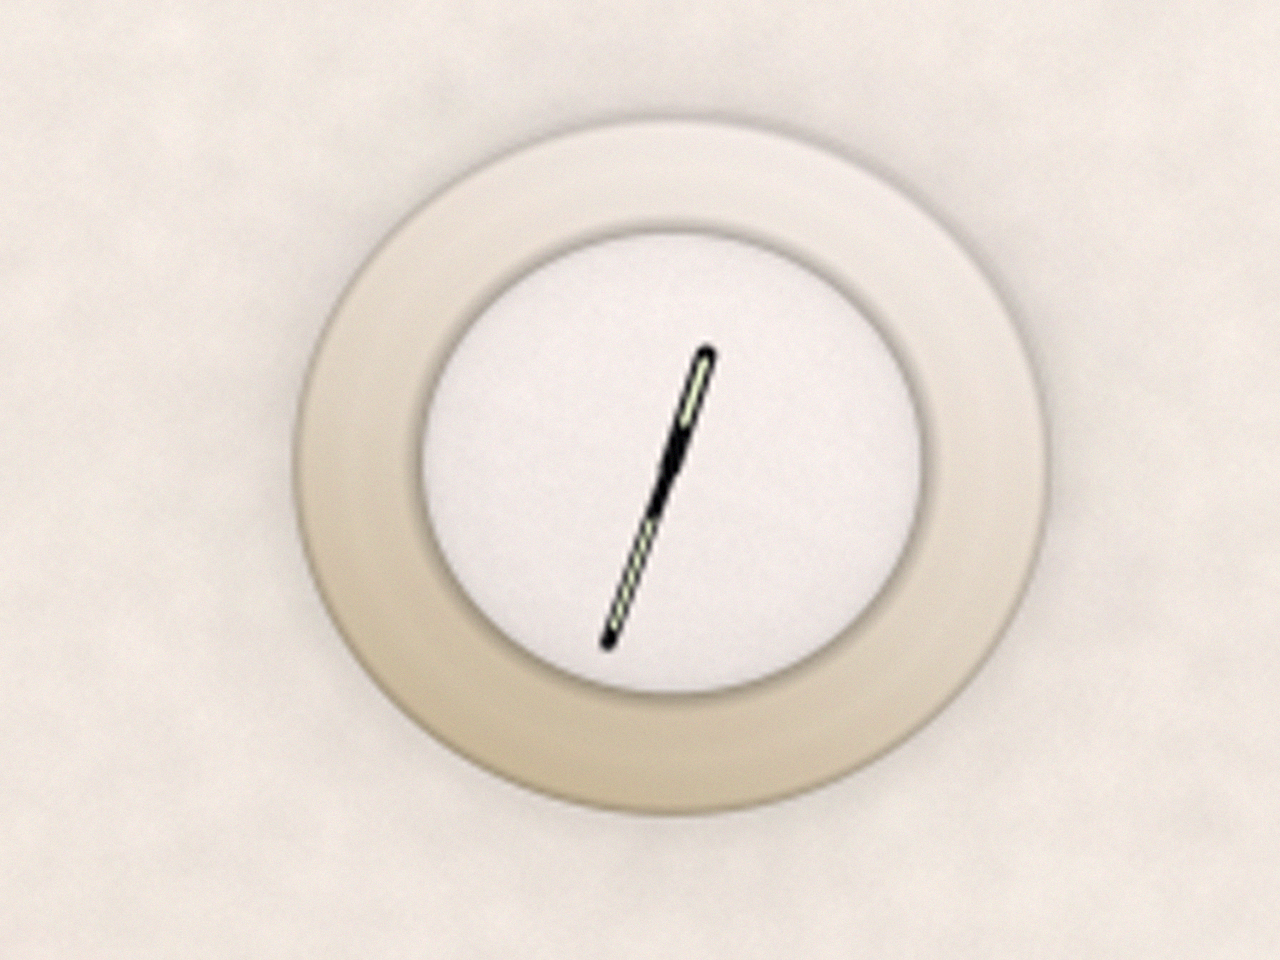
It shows 12.33
